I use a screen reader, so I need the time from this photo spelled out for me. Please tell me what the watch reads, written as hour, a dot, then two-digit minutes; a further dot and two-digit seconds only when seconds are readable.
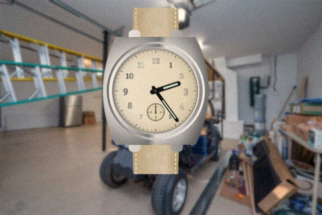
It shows 2.24
